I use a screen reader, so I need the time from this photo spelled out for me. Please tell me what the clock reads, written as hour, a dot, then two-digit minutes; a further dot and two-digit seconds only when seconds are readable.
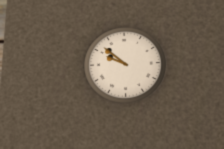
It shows 9.52
